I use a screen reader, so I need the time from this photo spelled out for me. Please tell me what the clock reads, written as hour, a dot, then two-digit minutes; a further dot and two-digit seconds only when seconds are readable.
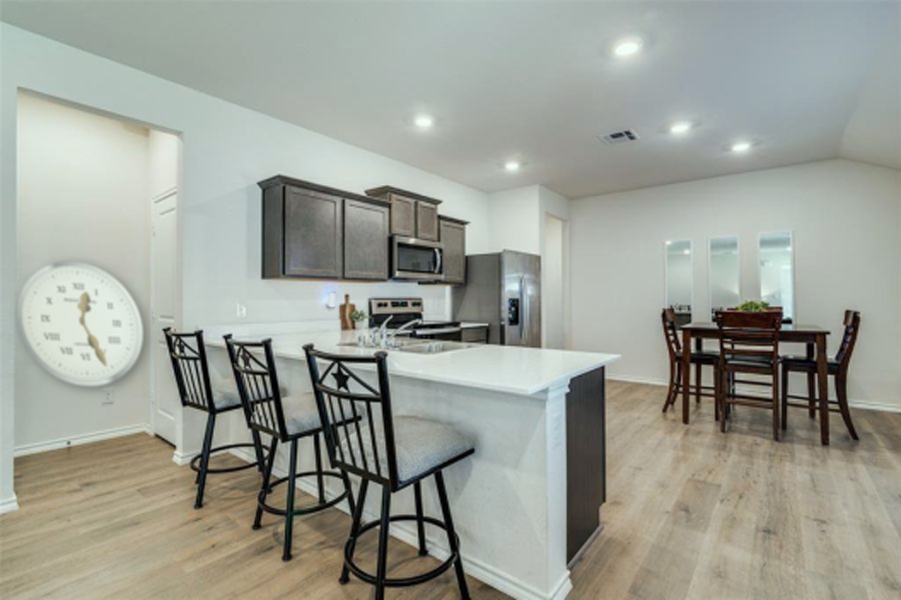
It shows 12.26
